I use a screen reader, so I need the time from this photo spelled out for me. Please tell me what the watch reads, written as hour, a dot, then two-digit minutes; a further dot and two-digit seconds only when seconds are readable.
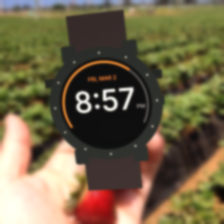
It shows 8.57
